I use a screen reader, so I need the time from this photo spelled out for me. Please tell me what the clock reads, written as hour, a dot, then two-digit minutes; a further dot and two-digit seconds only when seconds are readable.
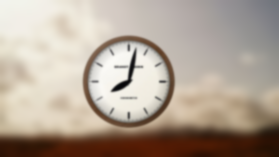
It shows 8.02
